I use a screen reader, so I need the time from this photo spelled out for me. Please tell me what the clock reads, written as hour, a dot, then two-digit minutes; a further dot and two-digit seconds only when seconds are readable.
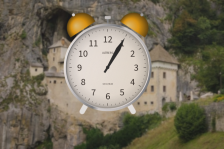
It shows 1.05
